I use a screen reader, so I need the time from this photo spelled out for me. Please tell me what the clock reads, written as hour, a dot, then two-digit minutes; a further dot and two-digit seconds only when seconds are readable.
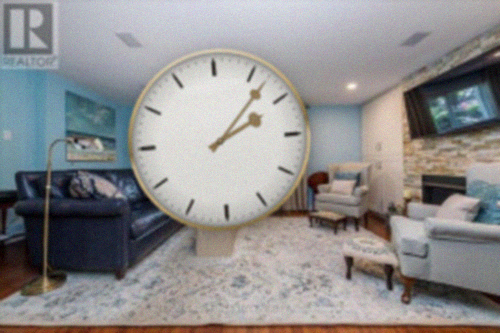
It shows 2.07
